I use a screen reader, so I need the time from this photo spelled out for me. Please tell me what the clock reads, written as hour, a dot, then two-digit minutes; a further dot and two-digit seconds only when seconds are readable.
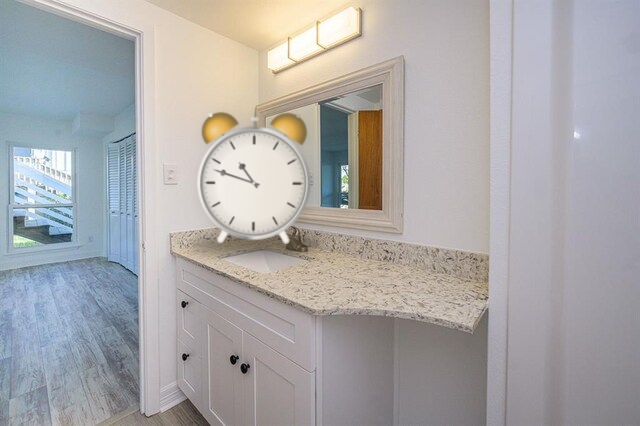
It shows 10.48
